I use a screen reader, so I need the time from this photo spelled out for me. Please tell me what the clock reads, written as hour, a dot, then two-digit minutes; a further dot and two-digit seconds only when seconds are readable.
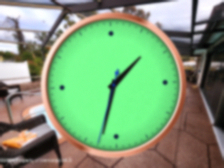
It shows 1.32.33
